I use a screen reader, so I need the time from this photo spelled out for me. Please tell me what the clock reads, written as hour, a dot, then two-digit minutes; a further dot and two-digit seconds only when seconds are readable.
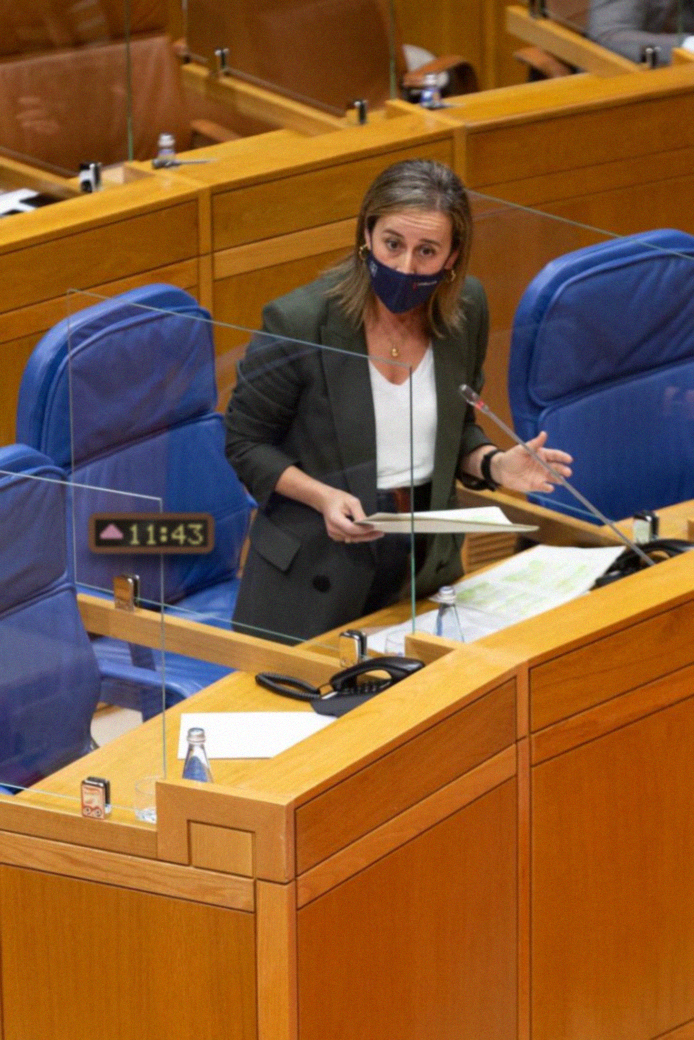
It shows 11.43
